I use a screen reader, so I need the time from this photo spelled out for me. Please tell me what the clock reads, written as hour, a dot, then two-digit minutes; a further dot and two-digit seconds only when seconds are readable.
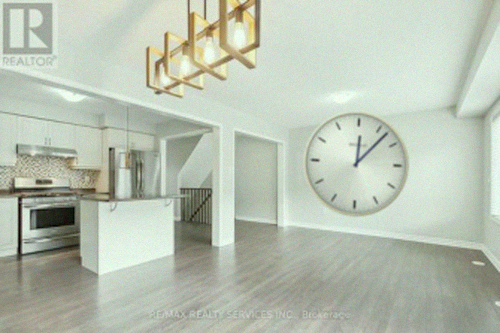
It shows 12.07
